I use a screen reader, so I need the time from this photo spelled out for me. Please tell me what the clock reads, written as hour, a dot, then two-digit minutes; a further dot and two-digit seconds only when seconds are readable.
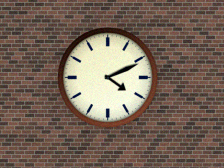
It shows 4.11
